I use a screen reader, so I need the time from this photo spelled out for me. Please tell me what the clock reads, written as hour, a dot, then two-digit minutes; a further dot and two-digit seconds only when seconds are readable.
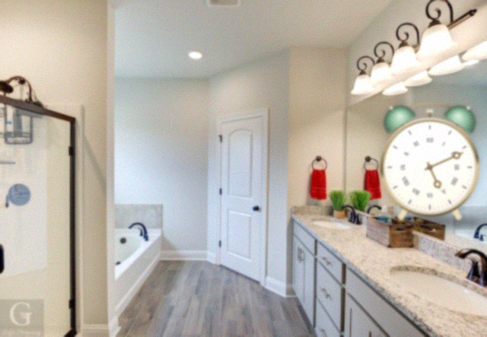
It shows 5.11
